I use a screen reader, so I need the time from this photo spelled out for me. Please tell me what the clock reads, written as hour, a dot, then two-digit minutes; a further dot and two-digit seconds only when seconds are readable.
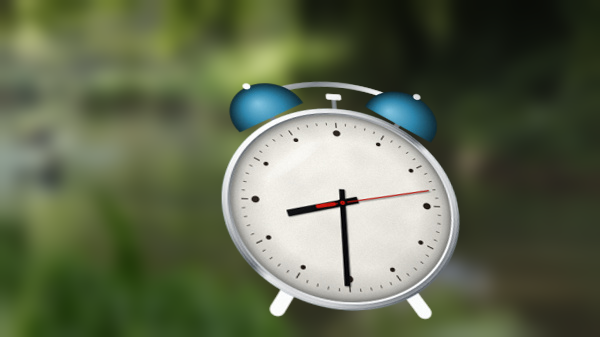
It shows 8.30.13
